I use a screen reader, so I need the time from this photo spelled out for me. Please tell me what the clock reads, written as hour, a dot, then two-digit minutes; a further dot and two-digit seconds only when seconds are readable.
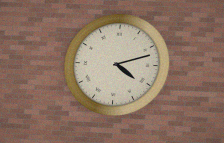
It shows 4.12
